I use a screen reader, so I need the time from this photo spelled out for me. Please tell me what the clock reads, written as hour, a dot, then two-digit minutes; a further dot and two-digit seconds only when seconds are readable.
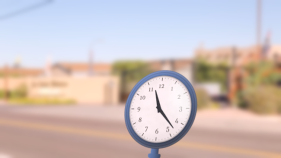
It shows 11.23
